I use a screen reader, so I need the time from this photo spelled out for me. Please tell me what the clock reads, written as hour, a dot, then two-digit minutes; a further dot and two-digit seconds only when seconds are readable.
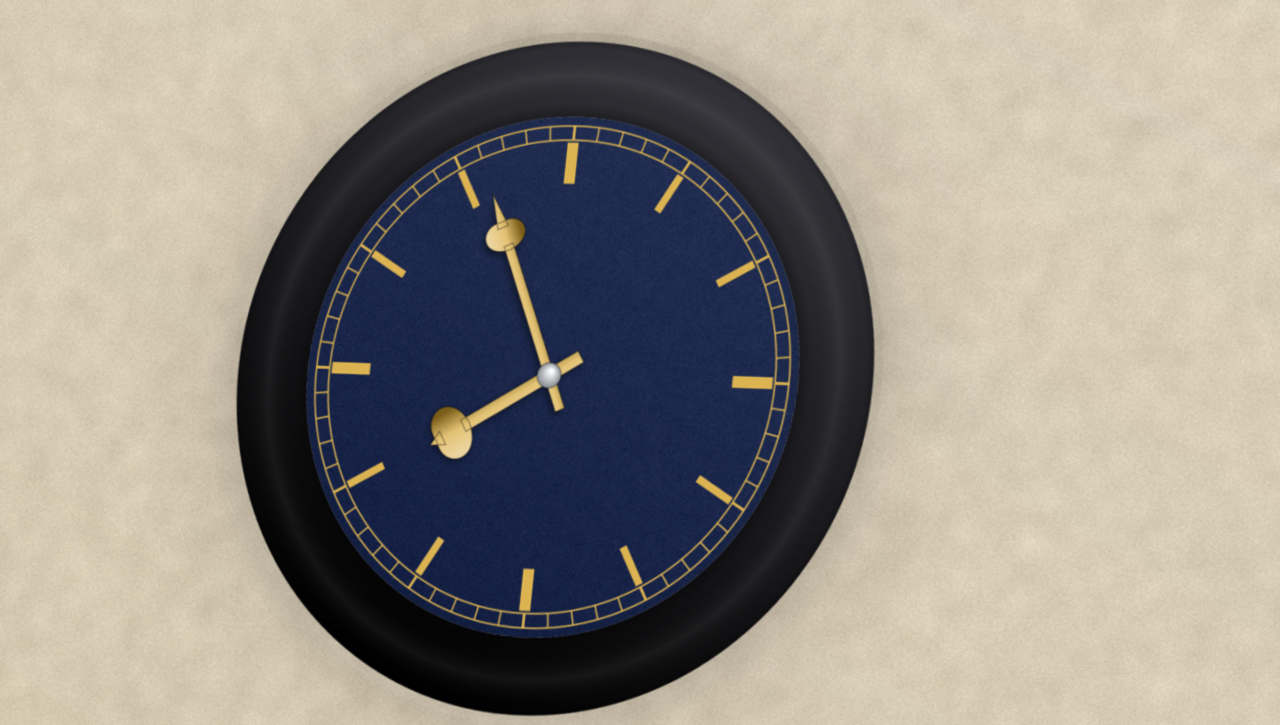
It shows 7.56
